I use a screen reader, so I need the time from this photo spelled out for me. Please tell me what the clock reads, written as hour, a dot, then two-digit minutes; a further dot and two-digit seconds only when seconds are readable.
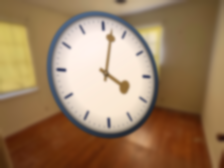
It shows 4.02
